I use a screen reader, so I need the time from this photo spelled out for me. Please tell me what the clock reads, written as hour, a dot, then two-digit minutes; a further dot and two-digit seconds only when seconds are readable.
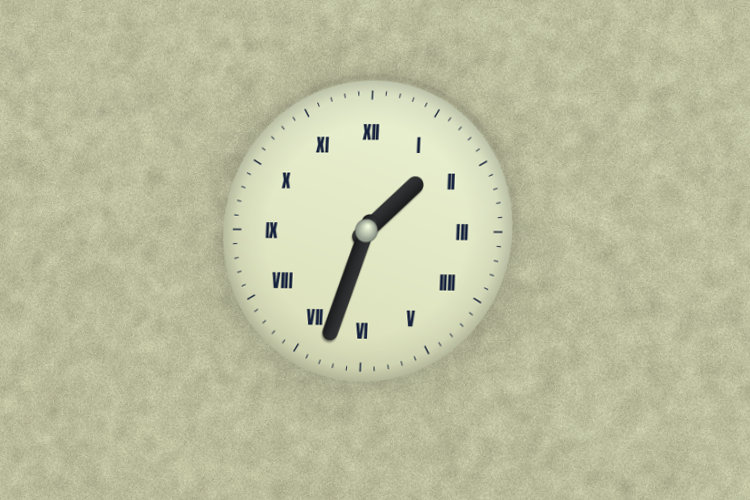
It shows 1.33
